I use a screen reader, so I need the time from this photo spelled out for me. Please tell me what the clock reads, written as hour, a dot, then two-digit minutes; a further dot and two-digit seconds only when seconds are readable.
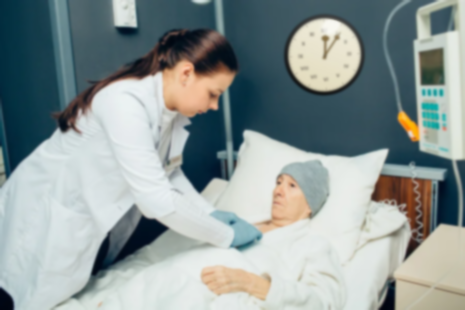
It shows 12.06
